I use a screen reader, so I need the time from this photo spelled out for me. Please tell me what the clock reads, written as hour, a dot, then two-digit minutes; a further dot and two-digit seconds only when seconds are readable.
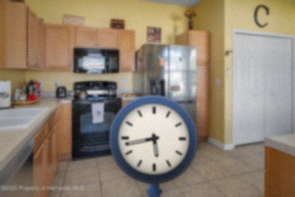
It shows 5.43
